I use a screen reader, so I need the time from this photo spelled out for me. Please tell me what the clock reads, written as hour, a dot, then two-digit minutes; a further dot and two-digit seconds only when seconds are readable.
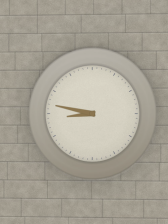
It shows 8.47
